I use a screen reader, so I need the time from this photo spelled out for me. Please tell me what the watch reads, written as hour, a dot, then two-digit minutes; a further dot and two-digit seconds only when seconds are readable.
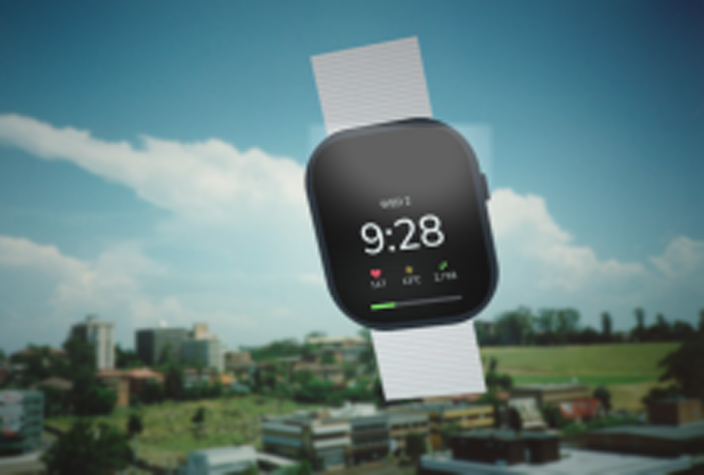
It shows 9.28
